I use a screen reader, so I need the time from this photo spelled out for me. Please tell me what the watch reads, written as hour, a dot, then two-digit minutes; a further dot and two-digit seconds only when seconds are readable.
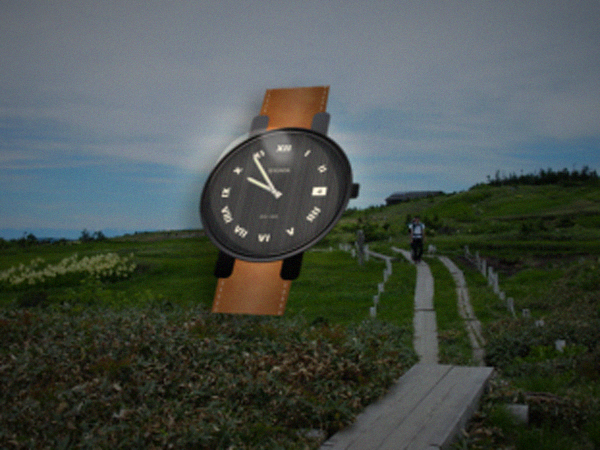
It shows 9.54
